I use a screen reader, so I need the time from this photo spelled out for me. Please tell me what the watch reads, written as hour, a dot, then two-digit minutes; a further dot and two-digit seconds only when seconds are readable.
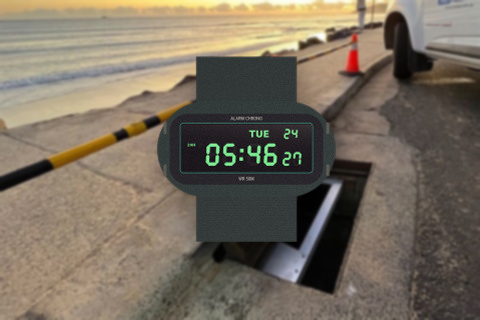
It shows 5.46.27
